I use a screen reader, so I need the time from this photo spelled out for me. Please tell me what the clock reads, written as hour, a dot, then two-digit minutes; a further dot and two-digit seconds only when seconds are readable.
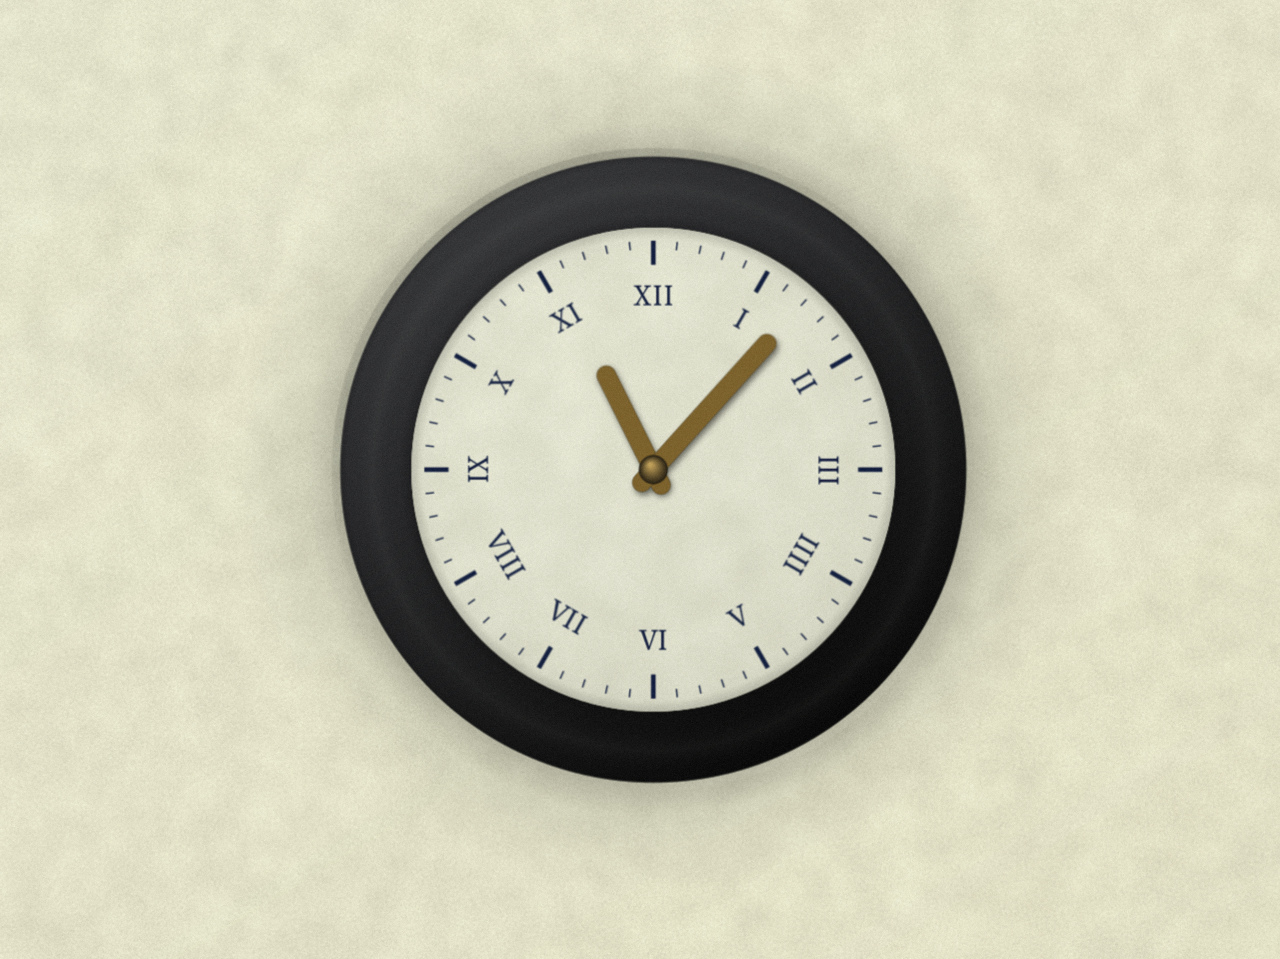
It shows 11.07
